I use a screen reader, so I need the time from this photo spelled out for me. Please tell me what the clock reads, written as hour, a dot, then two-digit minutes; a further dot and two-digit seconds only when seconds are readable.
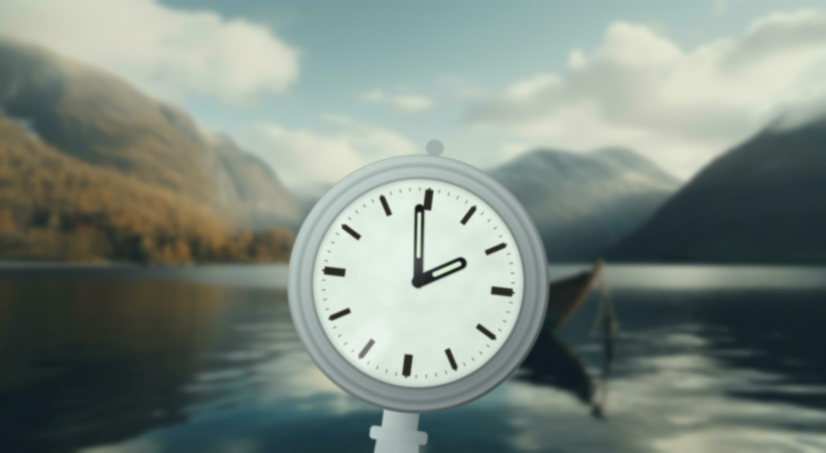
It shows 1.59
